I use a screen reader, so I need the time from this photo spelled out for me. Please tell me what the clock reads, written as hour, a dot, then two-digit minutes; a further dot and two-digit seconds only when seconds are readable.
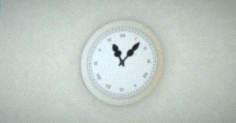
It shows 11.07
